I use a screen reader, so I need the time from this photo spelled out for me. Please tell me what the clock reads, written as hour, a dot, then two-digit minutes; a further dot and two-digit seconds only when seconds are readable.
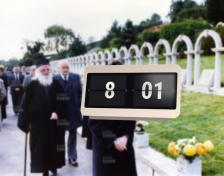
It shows 8.01
